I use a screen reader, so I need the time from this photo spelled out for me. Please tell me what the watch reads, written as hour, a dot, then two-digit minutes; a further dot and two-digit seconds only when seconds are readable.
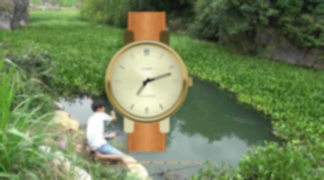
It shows 7.12
